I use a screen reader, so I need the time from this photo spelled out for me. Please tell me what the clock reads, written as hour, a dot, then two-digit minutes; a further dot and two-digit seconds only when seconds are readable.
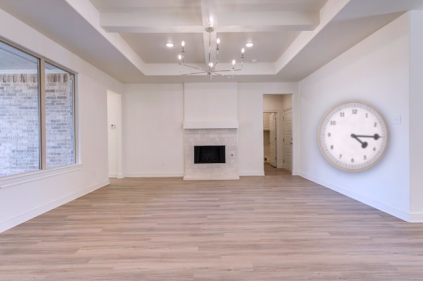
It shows 4.15
